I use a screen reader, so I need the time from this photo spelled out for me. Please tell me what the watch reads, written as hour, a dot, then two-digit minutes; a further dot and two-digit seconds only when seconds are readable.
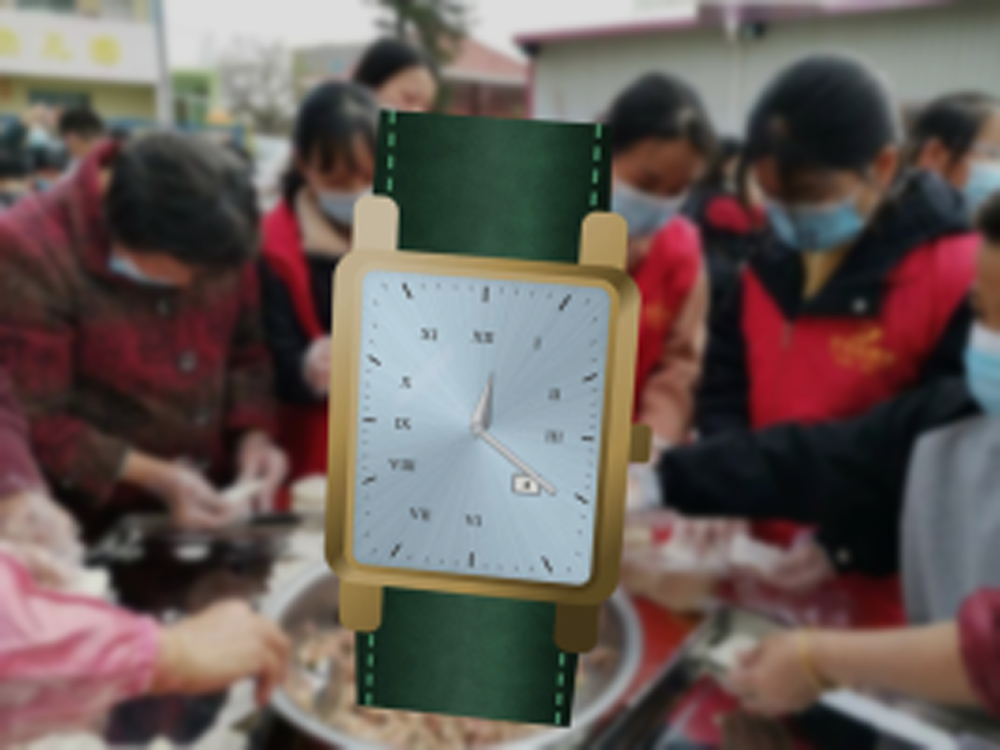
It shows 12.21
